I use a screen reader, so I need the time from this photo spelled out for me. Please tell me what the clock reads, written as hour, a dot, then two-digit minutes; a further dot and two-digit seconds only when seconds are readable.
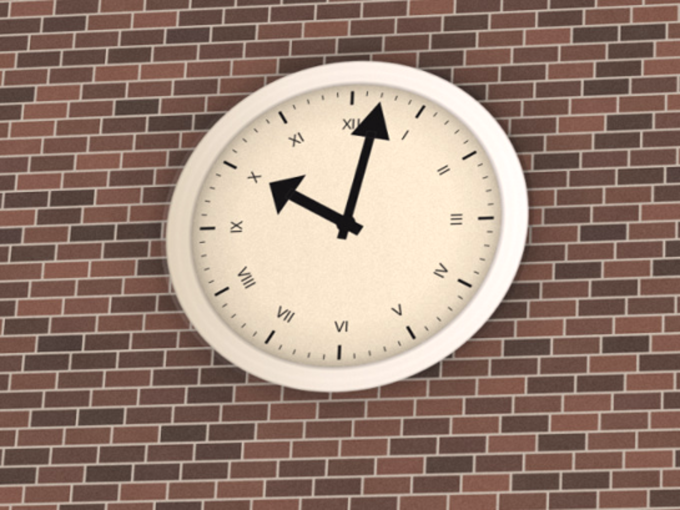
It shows 10.02
